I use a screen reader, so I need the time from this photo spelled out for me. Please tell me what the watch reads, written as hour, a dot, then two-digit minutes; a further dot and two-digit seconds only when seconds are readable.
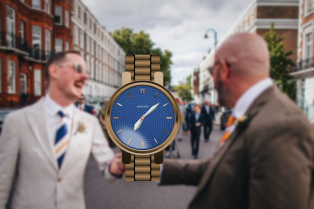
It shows 7.08
